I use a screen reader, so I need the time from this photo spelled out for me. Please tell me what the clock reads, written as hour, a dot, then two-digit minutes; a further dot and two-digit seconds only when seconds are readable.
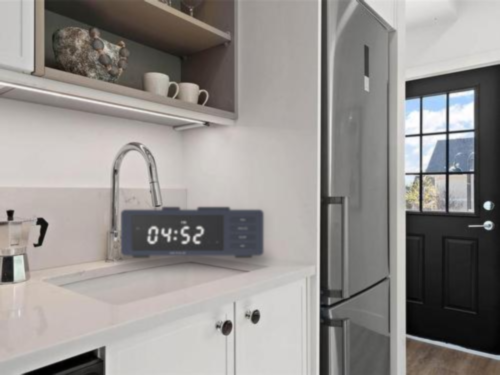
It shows 4.52
